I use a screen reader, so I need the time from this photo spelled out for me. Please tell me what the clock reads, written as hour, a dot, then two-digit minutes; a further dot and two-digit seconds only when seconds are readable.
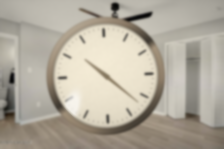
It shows 10.22
